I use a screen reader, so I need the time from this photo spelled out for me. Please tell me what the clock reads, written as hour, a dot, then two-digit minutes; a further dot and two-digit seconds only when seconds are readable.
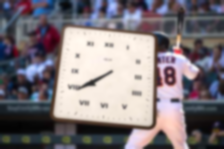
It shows 7.39
